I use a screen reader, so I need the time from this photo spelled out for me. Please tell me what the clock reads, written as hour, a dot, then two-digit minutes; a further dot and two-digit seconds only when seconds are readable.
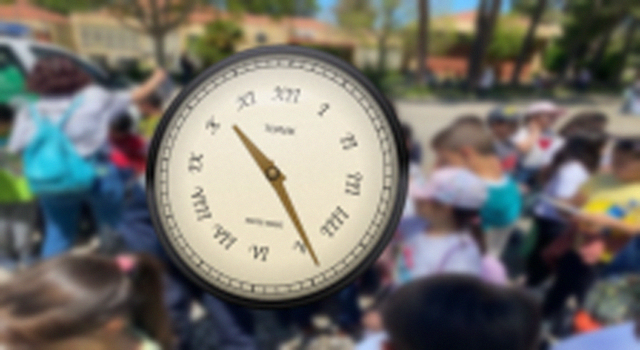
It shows 10.24
